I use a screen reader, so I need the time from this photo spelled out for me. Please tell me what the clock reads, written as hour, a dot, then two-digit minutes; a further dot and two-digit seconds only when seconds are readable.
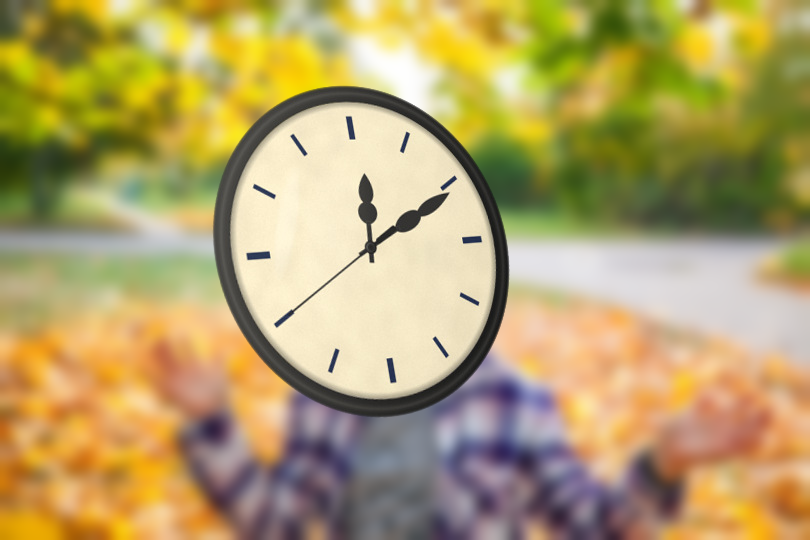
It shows 12.10.40
